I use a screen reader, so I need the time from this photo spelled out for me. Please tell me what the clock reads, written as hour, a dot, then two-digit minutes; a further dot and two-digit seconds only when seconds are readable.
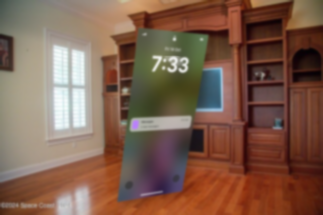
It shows 7.33
